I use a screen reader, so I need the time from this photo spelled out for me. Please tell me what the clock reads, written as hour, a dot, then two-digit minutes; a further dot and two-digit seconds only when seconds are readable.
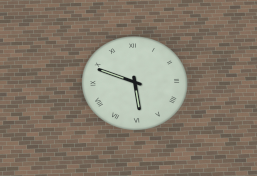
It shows 5.49
